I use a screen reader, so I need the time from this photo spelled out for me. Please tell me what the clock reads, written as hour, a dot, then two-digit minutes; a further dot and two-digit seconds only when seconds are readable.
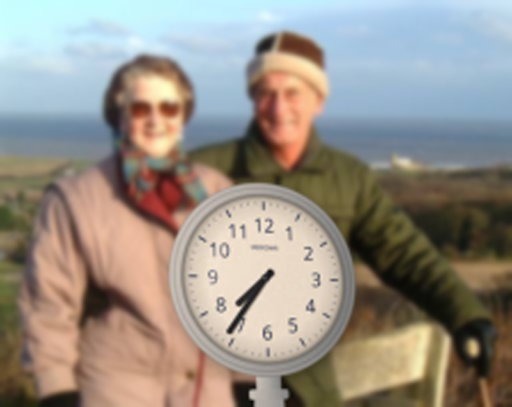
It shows 7.36
